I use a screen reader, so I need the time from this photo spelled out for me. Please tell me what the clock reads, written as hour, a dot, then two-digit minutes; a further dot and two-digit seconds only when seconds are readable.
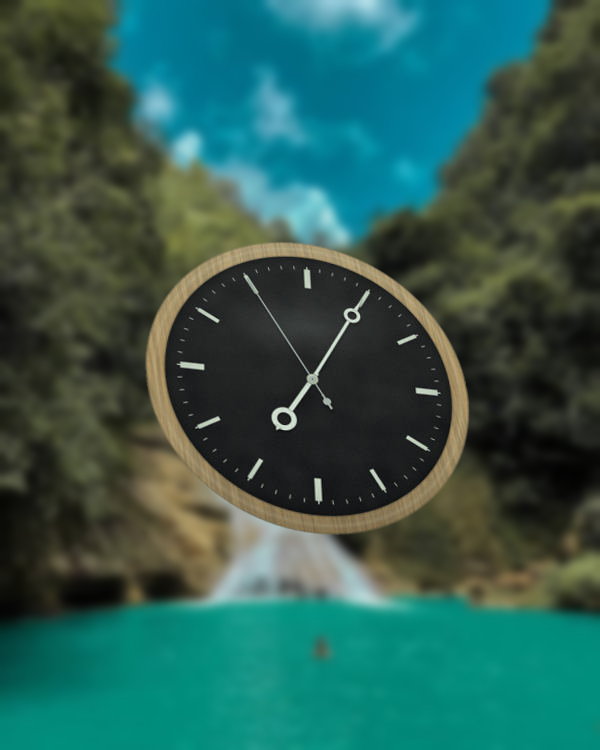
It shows 7.04.55
